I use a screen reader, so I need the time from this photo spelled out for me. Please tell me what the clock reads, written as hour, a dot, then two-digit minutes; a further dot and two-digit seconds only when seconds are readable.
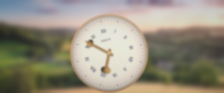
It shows 6.52
